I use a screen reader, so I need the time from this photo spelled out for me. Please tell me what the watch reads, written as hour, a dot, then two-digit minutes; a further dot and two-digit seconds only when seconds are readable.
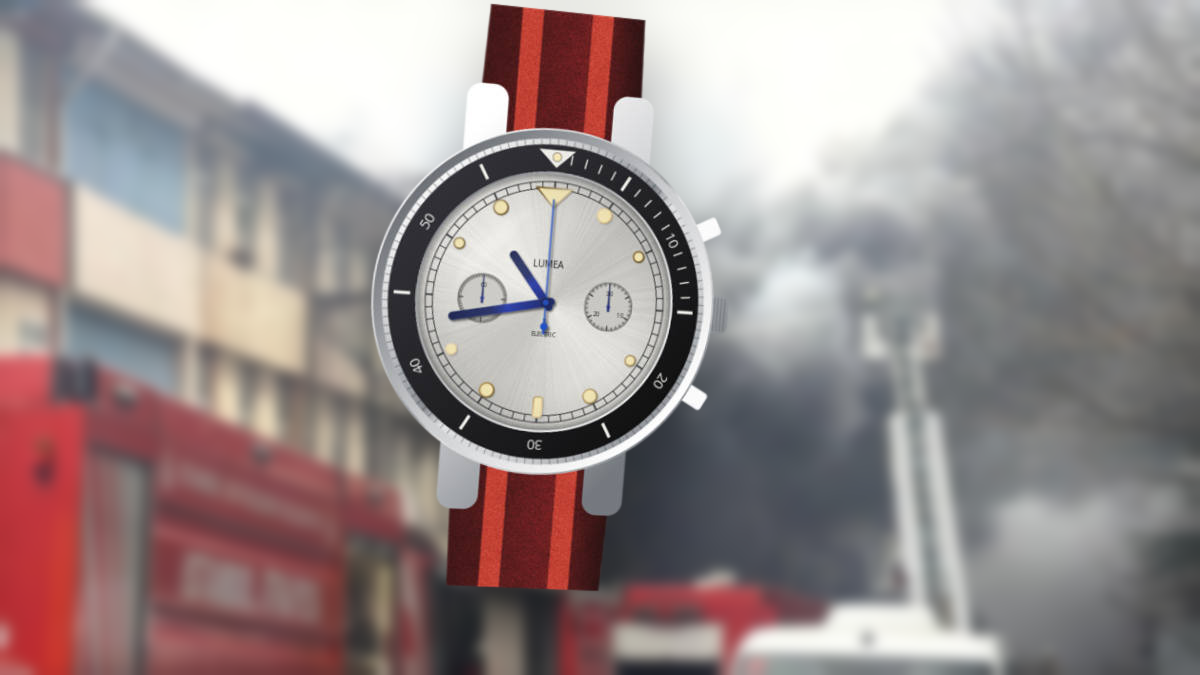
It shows 10.43
